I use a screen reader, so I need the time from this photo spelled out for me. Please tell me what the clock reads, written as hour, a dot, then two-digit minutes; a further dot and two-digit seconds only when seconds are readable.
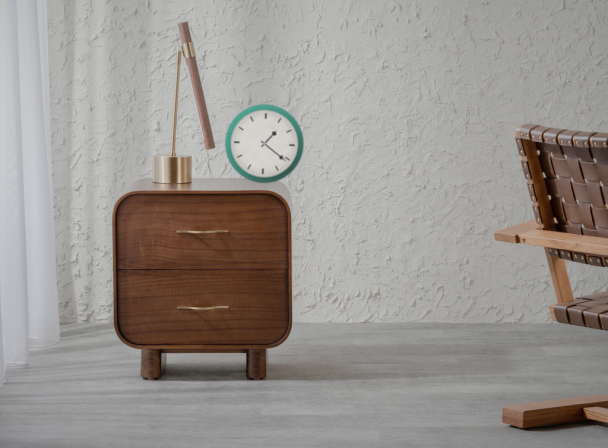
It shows 1.21
